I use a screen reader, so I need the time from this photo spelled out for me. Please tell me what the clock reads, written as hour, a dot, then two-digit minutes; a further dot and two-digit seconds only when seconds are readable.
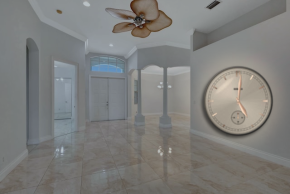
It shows 5.01
